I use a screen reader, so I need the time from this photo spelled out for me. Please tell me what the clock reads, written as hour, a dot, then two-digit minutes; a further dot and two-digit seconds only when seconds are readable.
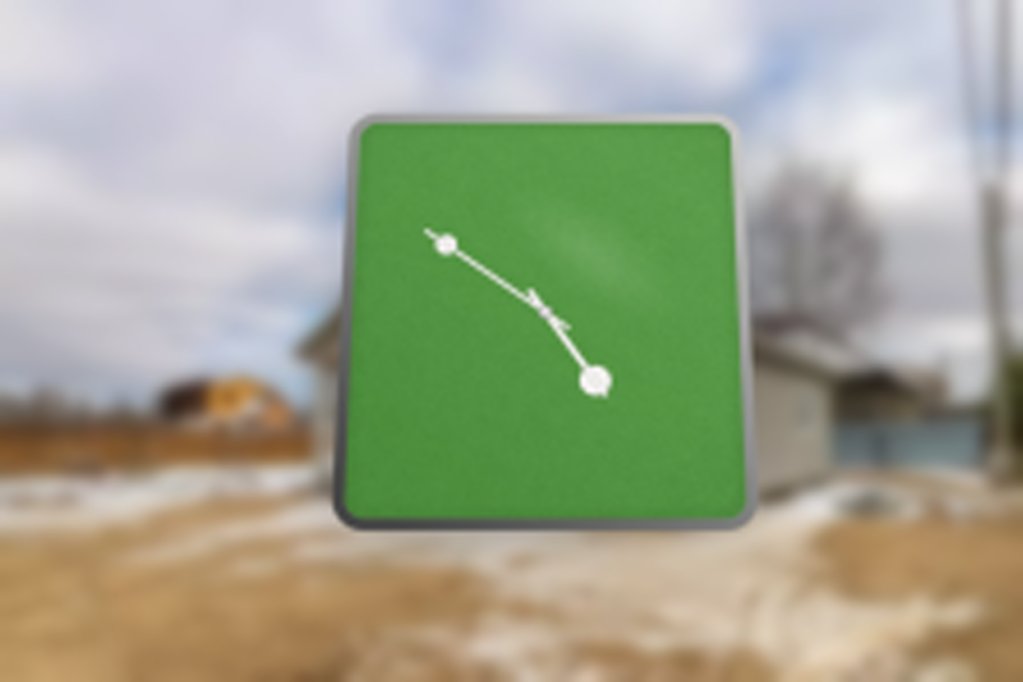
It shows 4.51
